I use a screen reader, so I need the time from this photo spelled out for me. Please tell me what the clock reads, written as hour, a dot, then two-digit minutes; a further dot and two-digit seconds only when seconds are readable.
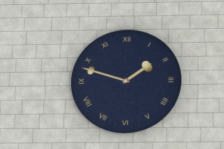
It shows 1.48
